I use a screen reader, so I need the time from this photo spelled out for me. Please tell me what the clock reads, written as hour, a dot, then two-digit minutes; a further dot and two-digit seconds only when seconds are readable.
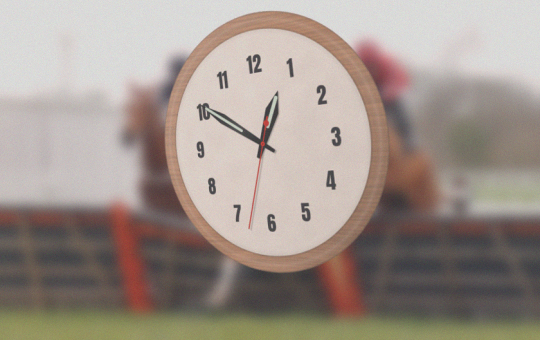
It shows 12.50.33
